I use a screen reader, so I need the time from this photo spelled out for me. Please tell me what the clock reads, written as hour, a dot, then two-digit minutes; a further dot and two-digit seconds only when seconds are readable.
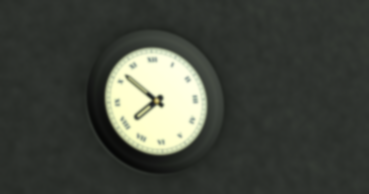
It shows 7.52
